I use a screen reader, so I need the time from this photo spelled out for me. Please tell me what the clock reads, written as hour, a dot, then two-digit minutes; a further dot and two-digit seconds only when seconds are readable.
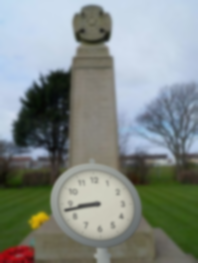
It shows 8.43
